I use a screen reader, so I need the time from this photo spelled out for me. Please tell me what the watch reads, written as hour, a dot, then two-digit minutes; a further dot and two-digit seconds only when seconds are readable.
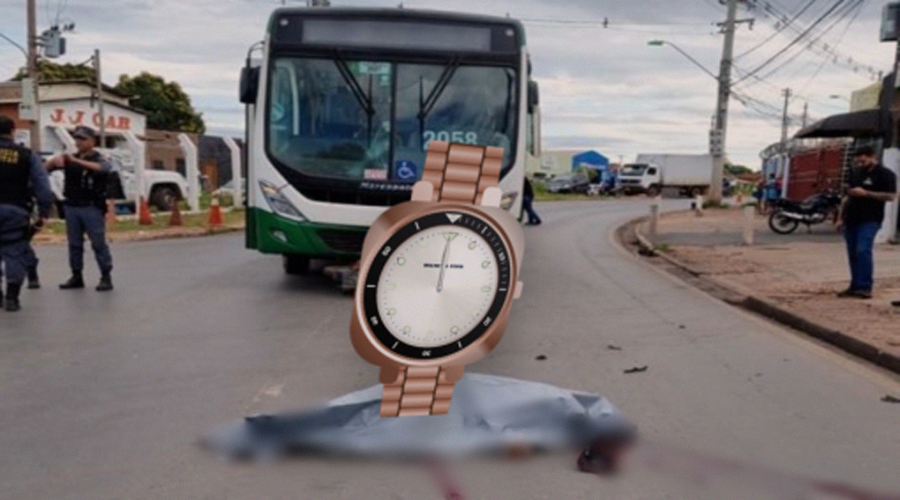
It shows 12.00
